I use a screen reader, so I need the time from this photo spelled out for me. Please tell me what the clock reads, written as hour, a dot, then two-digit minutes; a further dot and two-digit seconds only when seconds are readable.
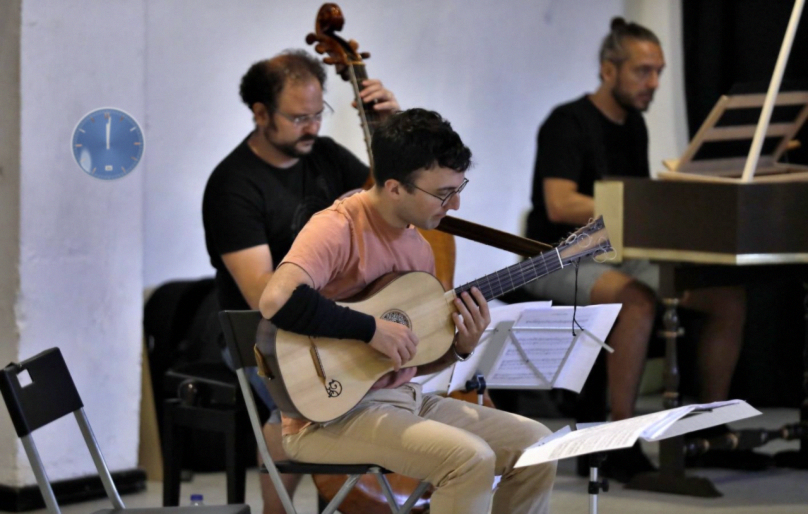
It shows 12.01
